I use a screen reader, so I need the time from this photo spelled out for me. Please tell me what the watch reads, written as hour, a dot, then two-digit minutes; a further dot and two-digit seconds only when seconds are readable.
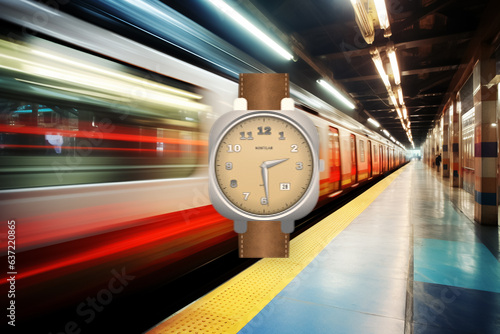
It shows 2.29
